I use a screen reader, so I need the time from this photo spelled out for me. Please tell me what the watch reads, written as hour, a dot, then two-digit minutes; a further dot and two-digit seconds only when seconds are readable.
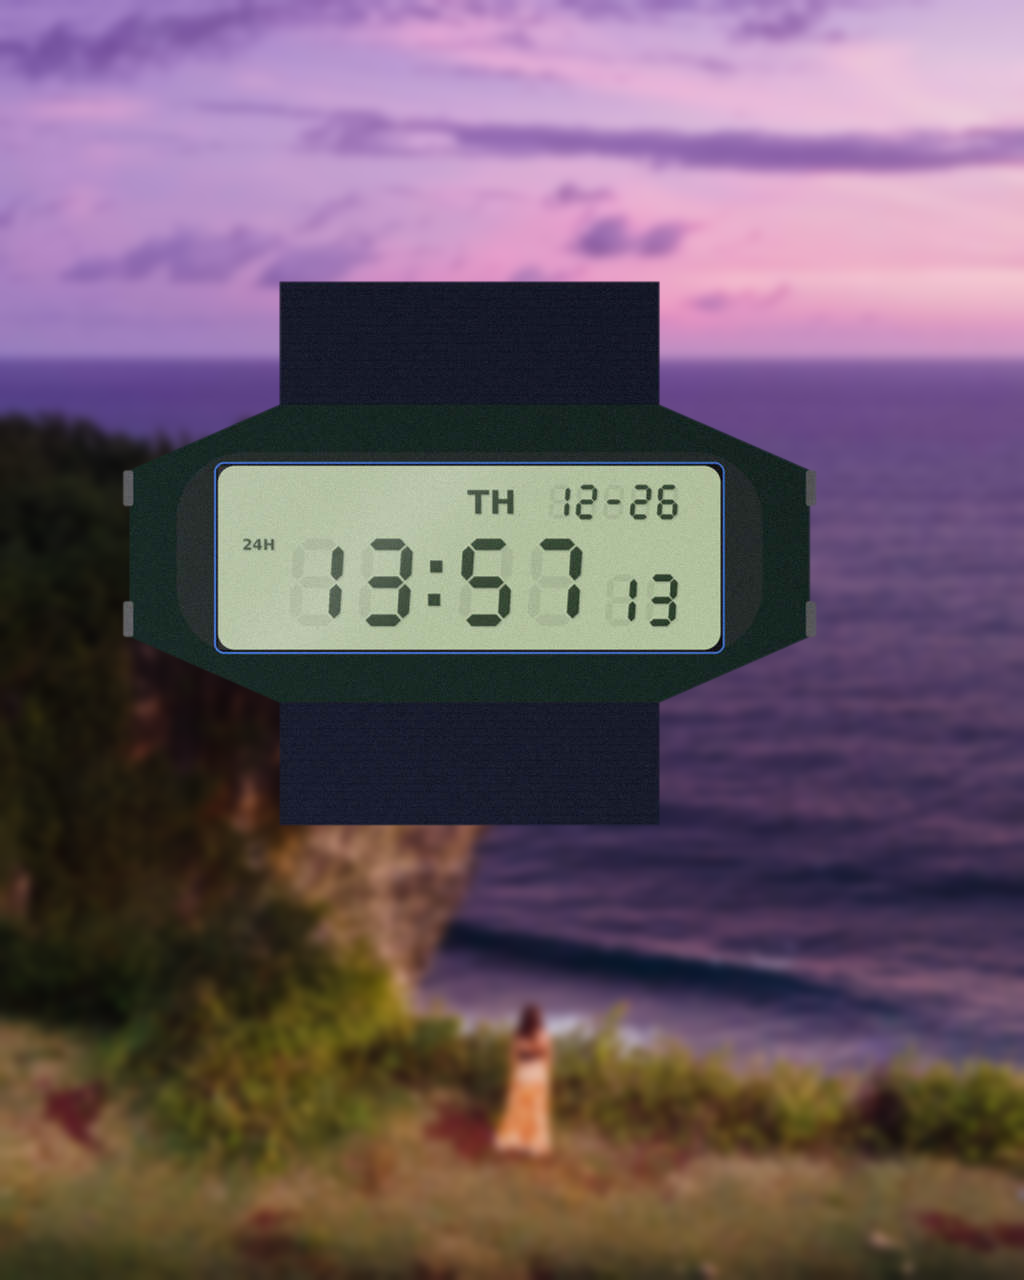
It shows 13.57.13
